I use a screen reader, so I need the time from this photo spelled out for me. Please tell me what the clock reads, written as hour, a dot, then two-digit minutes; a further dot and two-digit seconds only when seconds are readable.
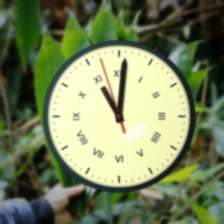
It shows 11.00.57
